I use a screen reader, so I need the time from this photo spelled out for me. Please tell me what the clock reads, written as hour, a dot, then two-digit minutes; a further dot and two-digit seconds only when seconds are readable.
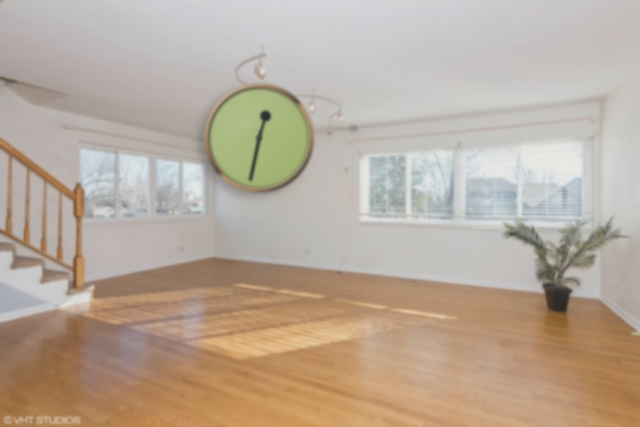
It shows 12.32
